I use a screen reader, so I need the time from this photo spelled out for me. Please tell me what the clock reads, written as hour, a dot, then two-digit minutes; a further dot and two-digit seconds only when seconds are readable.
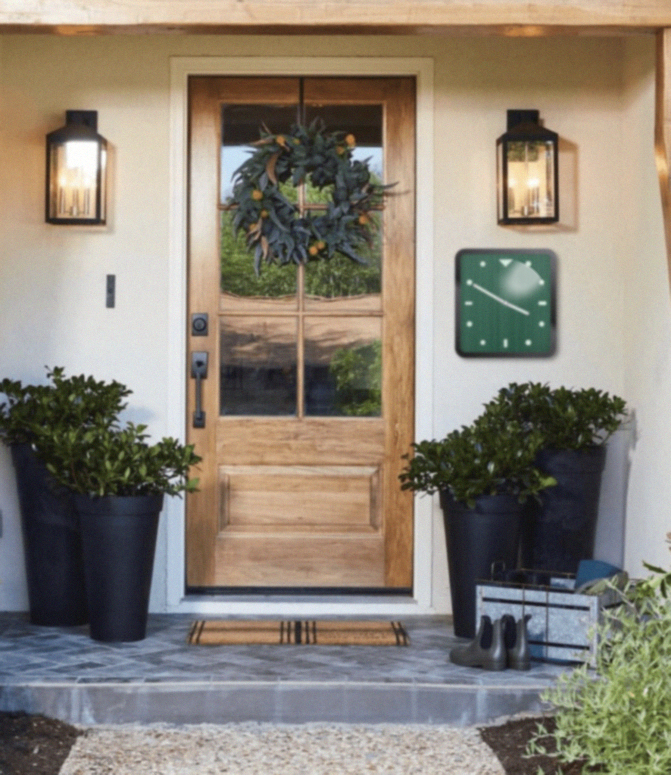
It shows 3.50
